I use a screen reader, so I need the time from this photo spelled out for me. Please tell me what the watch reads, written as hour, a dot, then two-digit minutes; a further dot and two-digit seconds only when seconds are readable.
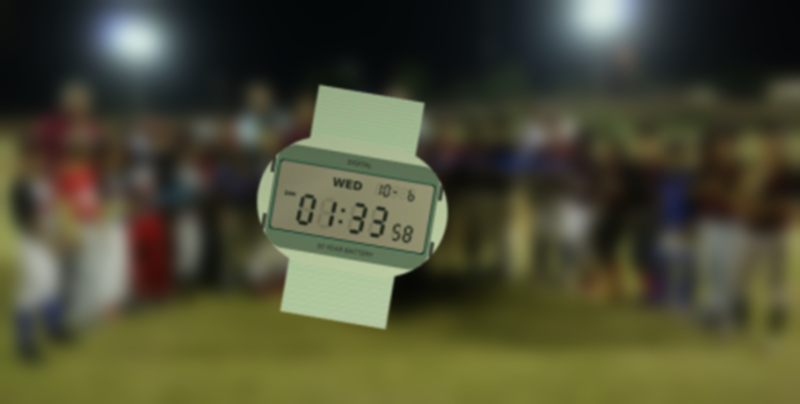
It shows 1.33.58
